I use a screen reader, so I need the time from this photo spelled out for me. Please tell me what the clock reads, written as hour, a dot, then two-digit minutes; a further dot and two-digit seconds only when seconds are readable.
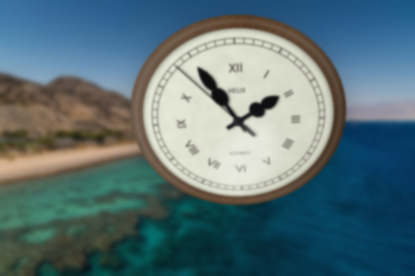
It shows 1.54.53
